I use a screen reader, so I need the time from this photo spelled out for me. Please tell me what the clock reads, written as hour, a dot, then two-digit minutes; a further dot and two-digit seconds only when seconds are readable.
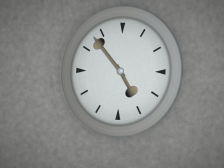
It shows 4.53
